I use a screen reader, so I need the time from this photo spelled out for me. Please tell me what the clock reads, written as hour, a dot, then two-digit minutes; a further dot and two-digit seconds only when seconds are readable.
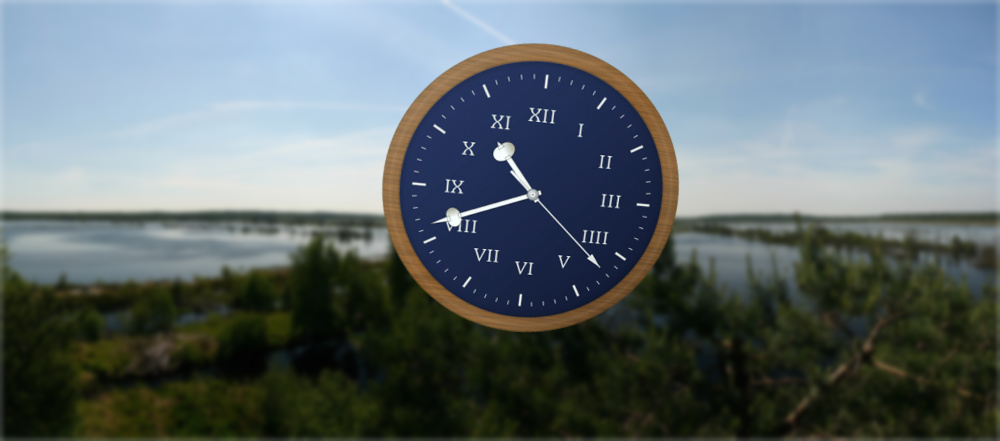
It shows 10.41.22
